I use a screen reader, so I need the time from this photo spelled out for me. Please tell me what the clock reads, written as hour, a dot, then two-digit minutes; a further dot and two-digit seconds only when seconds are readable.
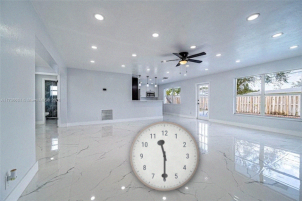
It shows 11.30
